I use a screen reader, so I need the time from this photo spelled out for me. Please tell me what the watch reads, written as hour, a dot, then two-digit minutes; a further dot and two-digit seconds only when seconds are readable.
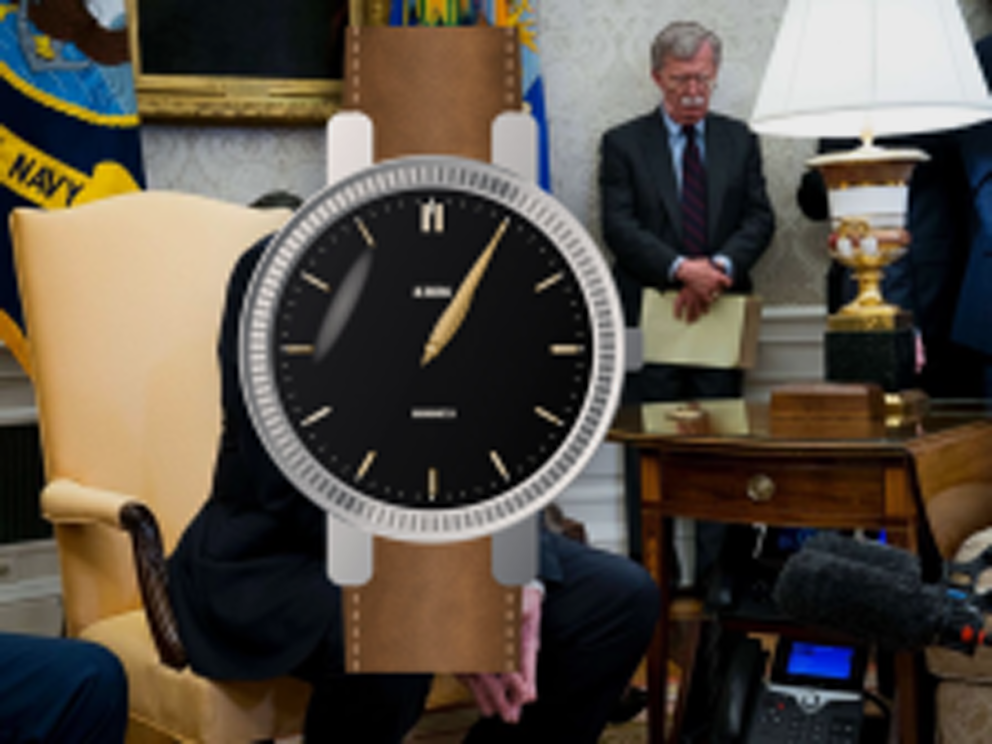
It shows 1.05
